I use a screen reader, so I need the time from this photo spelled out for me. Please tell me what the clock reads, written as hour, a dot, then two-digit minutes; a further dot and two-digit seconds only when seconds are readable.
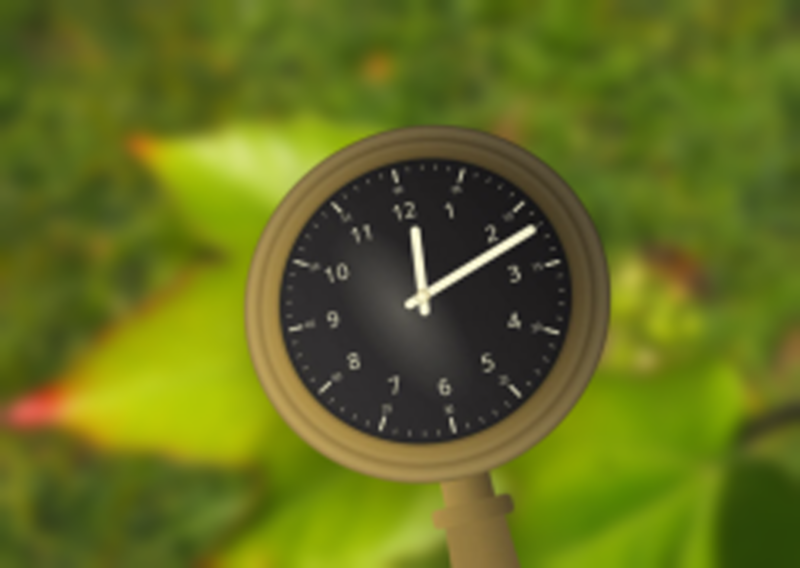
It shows 12.12
